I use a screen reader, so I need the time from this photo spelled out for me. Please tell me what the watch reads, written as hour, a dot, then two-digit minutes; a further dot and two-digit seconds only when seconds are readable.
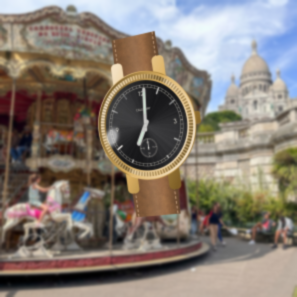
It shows 7.01
